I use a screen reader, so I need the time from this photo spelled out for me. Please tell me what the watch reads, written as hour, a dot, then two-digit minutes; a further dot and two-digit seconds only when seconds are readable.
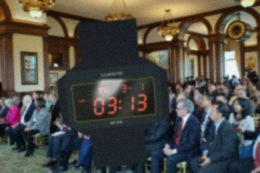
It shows 3.13
